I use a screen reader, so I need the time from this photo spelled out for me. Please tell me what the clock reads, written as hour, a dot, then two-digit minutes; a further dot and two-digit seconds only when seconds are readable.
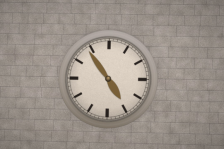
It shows 4.54
